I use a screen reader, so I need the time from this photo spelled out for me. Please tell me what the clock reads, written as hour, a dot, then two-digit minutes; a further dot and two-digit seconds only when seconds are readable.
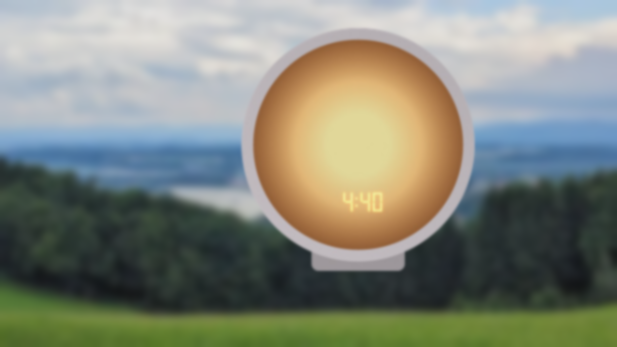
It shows 4.40
